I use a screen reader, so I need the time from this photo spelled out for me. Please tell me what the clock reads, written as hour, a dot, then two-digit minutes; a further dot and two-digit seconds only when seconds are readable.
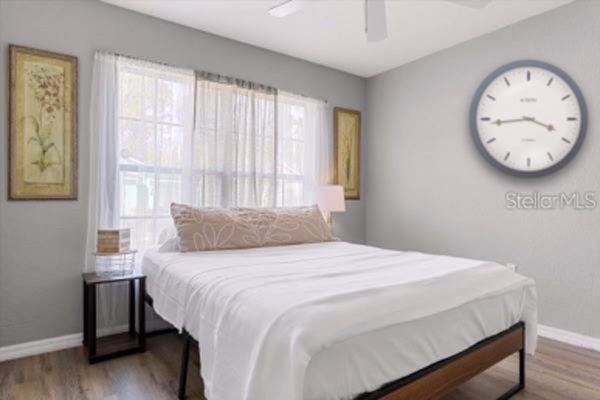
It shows 3.44
